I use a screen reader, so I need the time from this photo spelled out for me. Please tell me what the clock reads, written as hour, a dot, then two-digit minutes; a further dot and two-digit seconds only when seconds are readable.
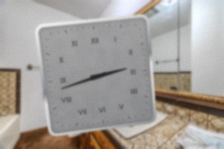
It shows 2.43
